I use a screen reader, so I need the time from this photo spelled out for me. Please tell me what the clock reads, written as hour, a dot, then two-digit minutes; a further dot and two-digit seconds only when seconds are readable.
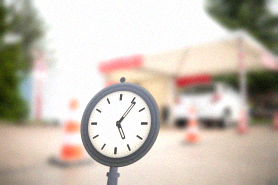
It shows 5.06
